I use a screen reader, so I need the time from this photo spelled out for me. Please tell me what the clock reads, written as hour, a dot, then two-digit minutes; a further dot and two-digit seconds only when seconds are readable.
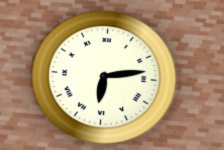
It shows 6.13
